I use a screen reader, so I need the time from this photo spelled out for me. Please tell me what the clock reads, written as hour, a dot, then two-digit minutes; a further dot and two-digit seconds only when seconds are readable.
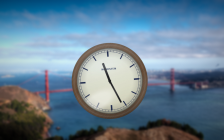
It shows 11.26
